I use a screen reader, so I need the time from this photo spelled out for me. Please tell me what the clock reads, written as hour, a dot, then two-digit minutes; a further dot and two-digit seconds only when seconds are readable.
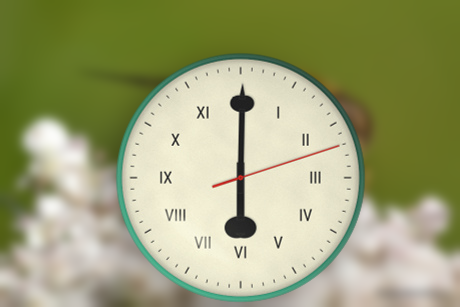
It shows 6.00.12
